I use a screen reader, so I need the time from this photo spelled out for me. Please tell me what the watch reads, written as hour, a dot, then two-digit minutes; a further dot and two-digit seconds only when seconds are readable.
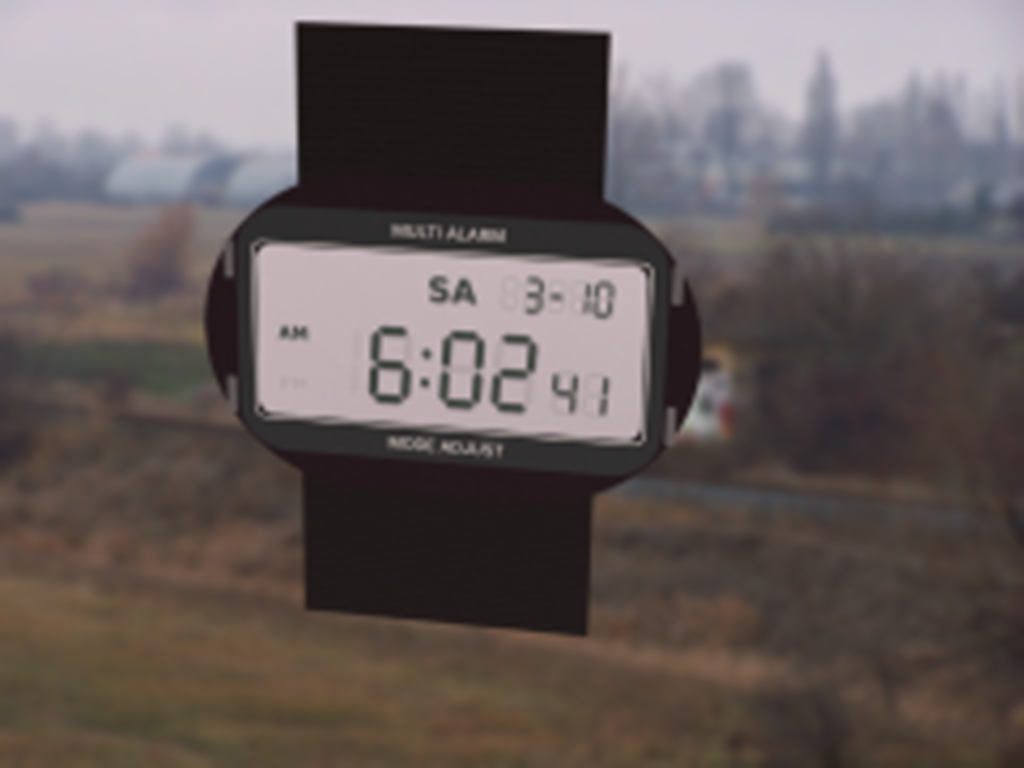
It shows 6.02.41
